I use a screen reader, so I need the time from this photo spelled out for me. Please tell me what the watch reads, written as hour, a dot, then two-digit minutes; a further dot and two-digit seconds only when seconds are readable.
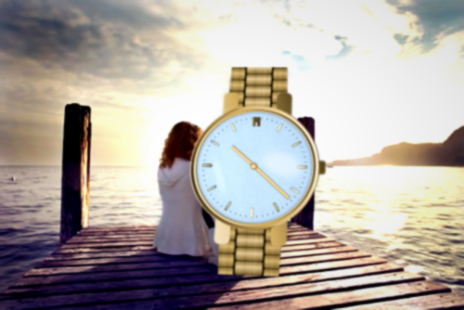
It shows 10.22
